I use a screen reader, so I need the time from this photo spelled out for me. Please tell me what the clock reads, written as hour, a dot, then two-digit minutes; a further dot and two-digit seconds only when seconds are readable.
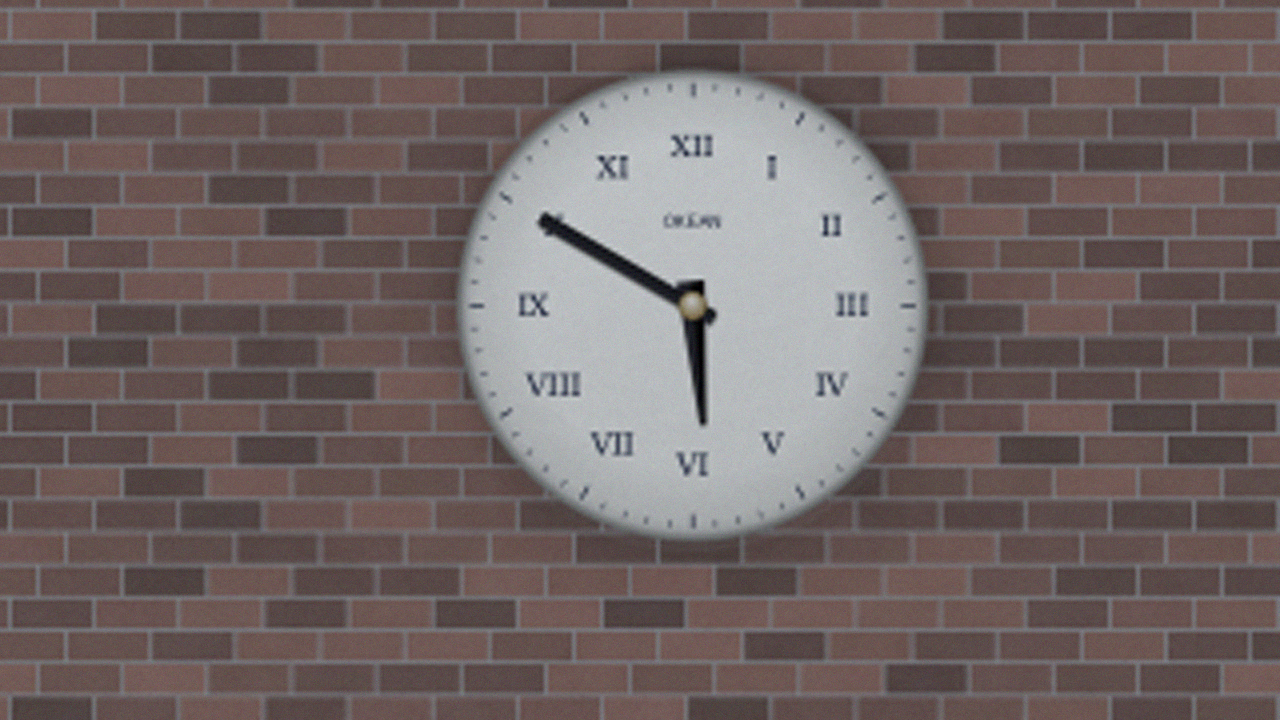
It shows 5.50
